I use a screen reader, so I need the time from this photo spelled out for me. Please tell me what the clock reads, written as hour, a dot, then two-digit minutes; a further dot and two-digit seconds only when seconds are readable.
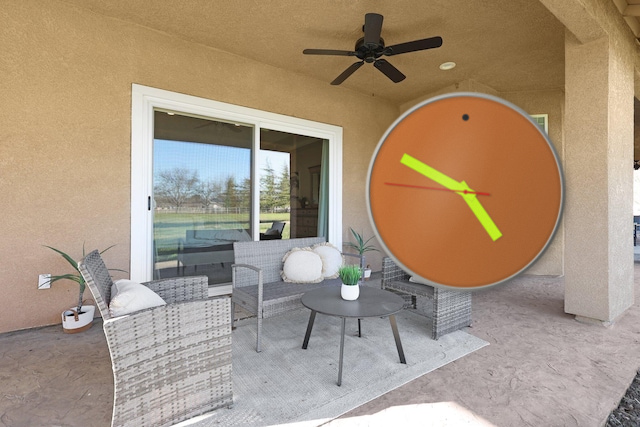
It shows 4.49.46
